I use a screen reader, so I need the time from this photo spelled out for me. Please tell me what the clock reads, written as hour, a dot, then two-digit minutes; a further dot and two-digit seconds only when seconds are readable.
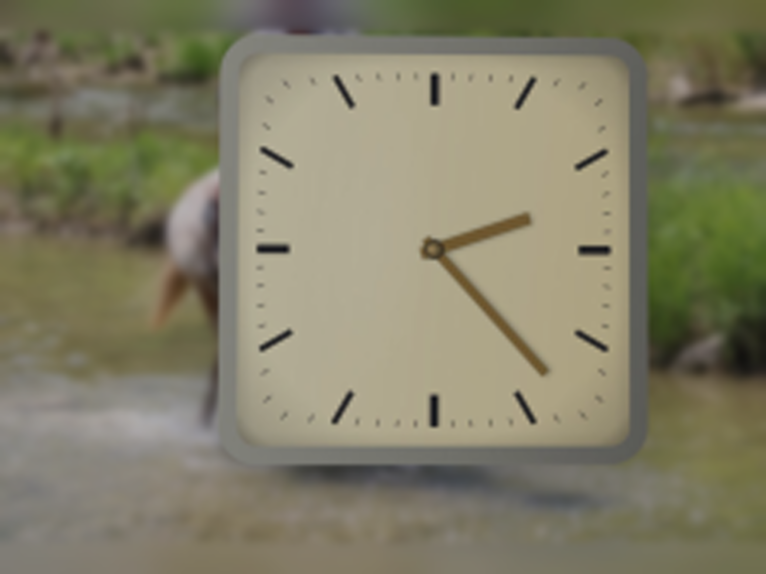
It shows 2.23
